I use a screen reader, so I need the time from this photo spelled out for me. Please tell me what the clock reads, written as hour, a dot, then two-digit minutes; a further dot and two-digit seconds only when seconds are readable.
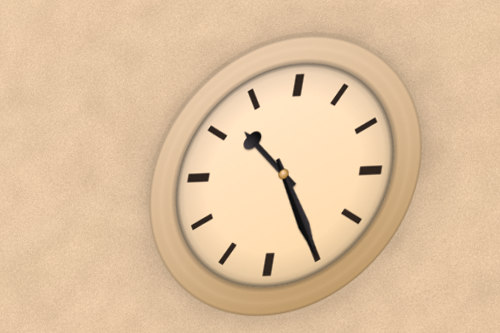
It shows 10.25
